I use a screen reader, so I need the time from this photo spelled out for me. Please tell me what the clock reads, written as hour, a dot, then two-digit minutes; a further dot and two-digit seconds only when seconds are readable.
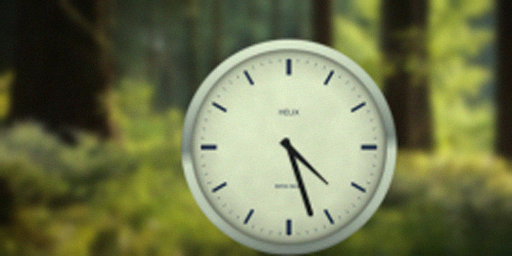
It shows 4.27
